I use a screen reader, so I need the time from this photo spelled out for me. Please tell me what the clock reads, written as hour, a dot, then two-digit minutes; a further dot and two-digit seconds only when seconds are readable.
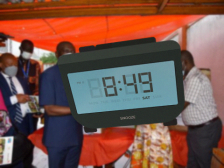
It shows 8.49
